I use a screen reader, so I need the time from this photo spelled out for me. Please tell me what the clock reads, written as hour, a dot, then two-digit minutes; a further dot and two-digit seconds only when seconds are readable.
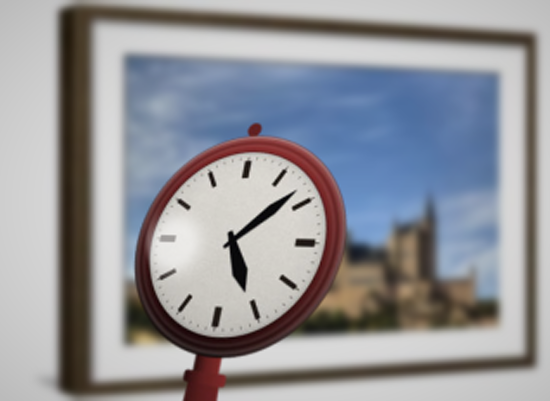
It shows 5.08
